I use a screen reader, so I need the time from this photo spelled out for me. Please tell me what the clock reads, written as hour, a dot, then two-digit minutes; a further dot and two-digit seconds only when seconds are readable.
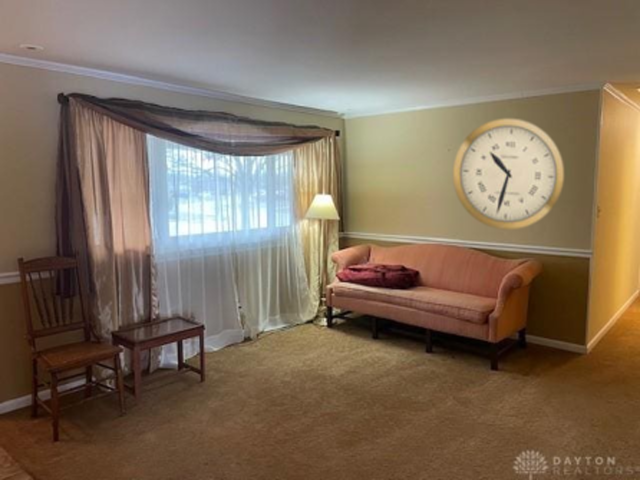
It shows 10.32
